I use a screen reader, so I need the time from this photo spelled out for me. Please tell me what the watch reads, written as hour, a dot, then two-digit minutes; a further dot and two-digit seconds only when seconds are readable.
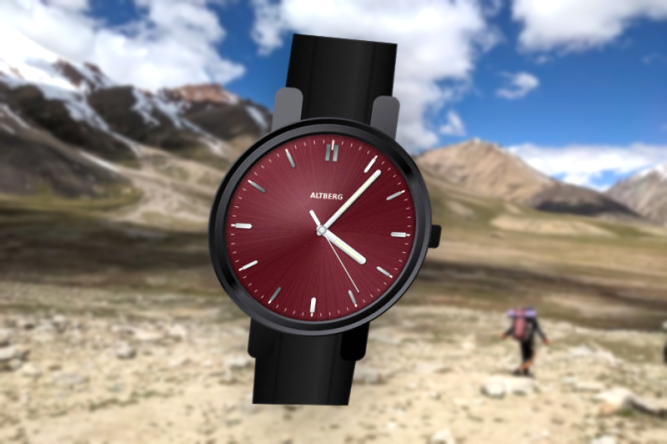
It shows 4.06.24
